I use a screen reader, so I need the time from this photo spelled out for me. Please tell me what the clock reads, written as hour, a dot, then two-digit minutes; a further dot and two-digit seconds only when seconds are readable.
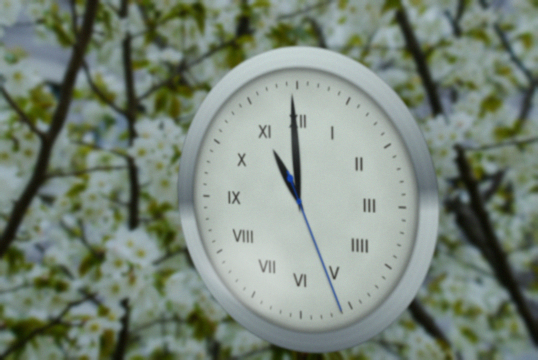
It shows 10.59.26
